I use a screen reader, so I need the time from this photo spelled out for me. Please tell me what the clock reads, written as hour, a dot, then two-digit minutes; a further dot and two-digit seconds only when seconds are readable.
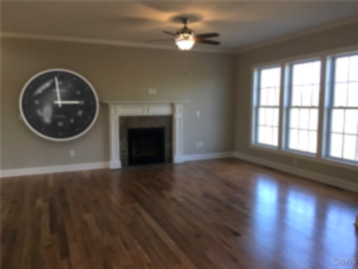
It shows 2.59
